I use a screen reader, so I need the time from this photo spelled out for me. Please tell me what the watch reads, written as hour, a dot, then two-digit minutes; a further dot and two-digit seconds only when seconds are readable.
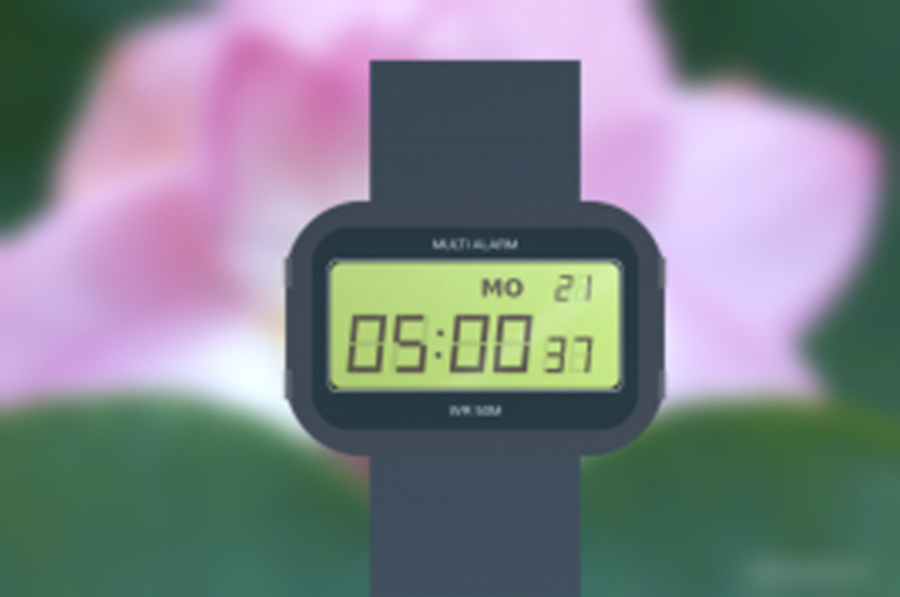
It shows 5.00.37
